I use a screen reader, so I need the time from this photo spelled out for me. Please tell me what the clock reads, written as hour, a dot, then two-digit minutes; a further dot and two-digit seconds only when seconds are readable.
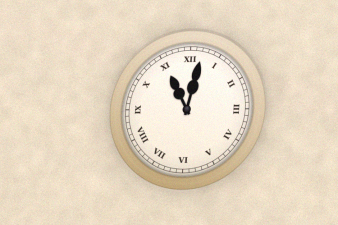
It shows 11.02
